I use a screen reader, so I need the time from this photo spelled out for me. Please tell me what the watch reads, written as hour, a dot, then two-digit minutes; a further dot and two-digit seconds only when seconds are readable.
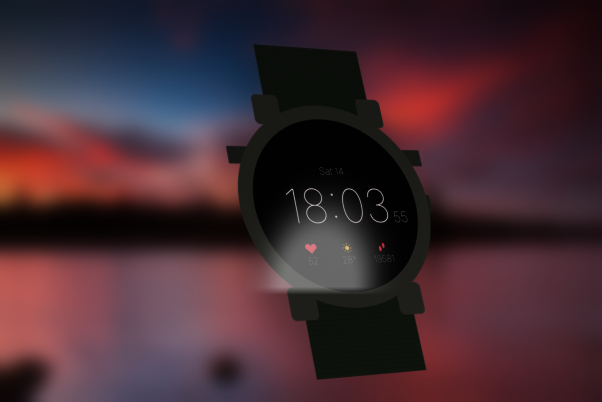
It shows 18.03.55
